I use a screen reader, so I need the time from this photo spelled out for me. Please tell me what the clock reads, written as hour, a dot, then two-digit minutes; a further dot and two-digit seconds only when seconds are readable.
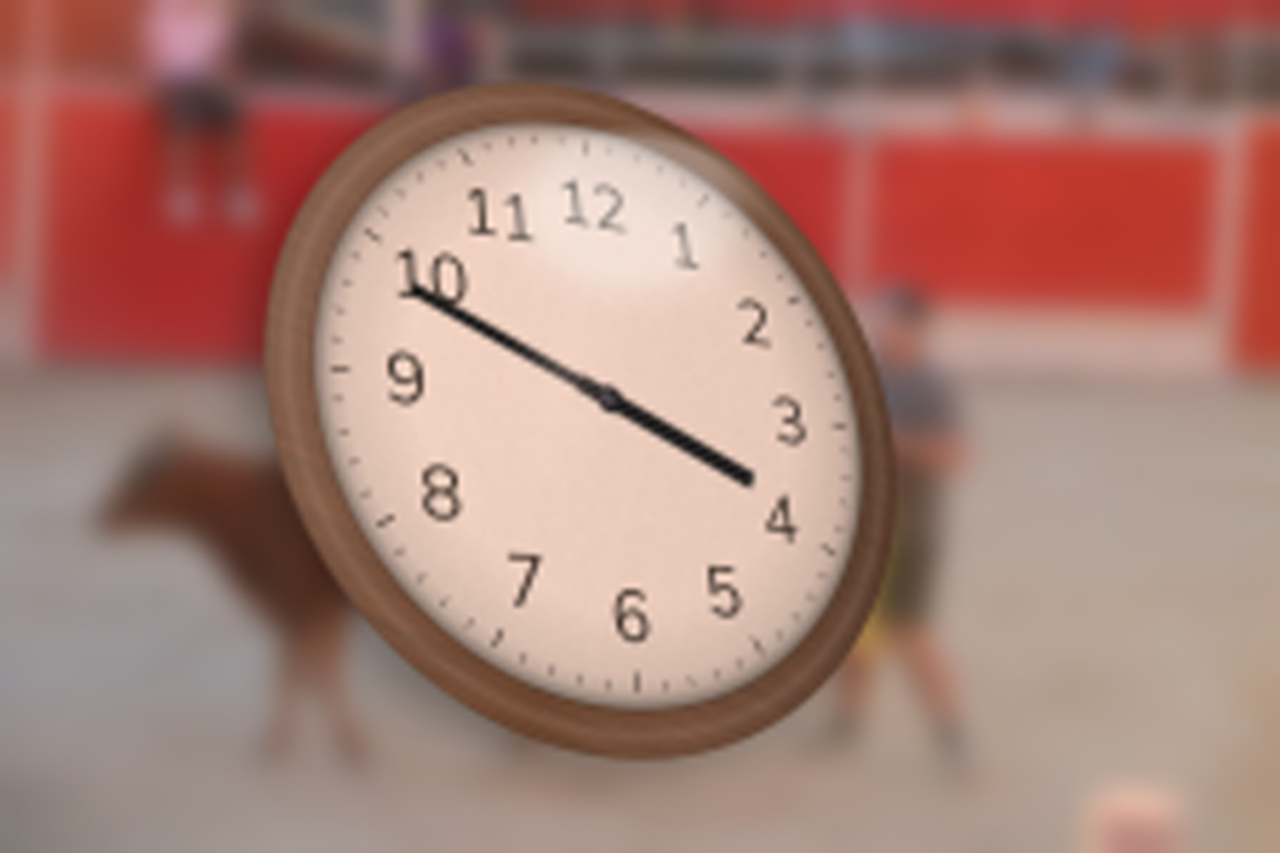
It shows 3.49
